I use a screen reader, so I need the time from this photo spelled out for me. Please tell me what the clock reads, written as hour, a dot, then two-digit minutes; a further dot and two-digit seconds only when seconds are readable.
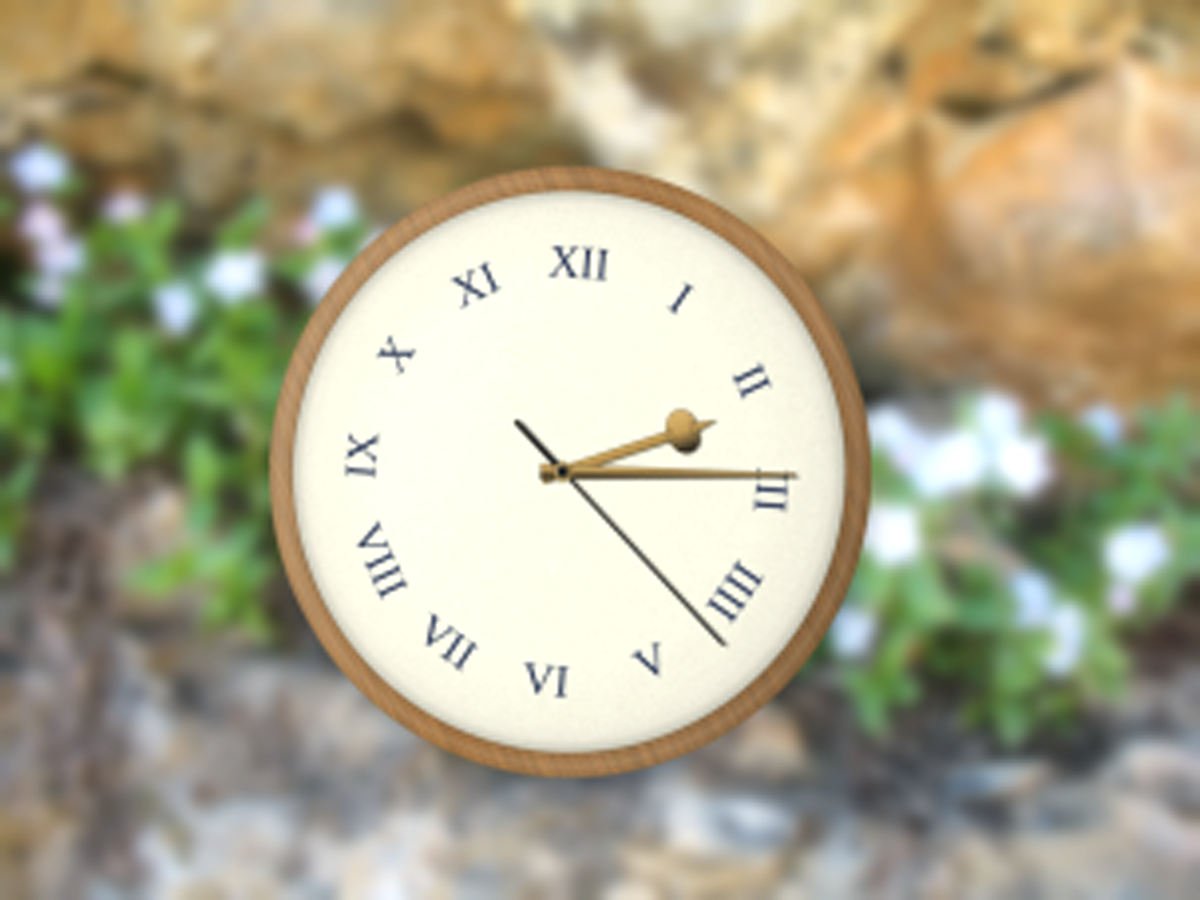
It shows 2.14.22
